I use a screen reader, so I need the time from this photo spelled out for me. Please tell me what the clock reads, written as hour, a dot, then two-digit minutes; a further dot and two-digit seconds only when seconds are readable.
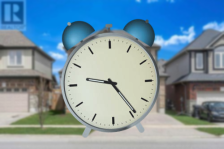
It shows 9.24
